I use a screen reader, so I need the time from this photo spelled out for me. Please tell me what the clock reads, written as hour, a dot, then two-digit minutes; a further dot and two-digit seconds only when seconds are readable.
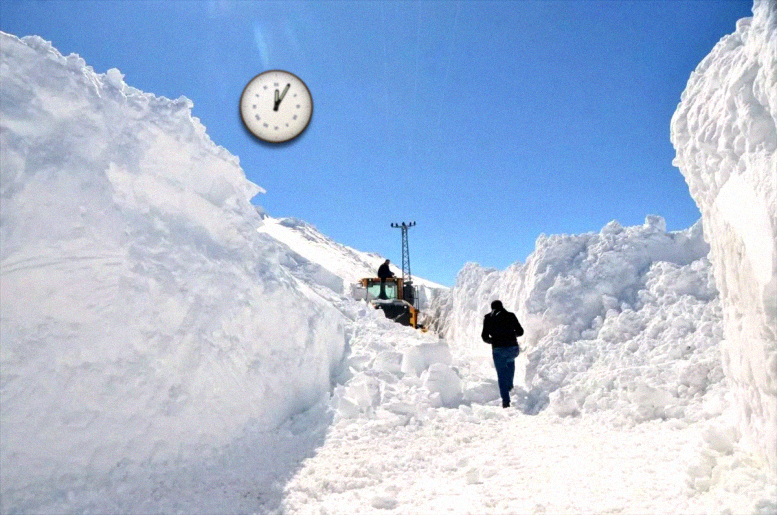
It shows 12.05
